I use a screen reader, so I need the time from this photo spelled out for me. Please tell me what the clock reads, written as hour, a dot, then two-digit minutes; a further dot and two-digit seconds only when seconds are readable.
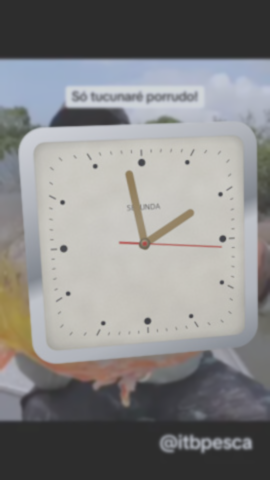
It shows 1.58.16
